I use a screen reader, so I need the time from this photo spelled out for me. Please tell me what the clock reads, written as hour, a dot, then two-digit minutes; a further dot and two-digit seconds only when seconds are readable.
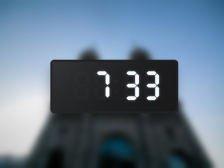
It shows 7.33
